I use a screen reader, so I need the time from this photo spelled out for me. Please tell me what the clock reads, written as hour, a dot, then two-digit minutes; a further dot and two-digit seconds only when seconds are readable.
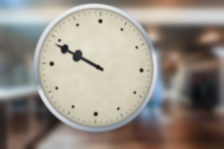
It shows 9.49
